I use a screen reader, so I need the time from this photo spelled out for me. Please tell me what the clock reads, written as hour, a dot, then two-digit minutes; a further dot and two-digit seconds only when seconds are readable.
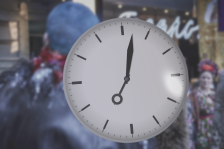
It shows 7.02
